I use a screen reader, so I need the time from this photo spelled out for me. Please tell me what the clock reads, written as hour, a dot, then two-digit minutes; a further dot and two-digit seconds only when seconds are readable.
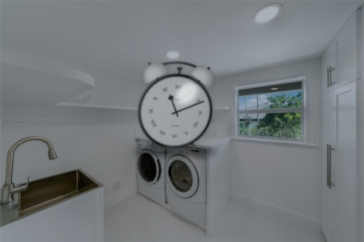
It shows 11.11
